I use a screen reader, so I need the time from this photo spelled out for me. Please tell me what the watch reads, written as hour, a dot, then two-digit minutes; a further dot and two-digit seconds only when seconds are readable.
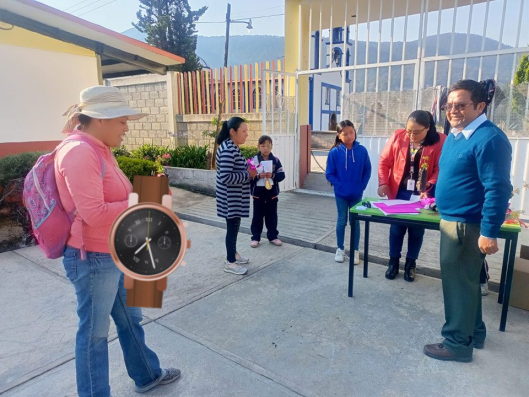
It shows 7.27
